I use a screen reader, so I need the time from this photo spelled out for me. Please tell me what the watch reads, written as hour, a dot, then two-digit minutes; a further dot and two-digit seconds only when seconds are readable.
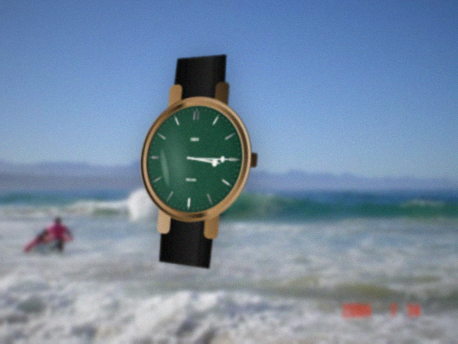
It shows 3.15
